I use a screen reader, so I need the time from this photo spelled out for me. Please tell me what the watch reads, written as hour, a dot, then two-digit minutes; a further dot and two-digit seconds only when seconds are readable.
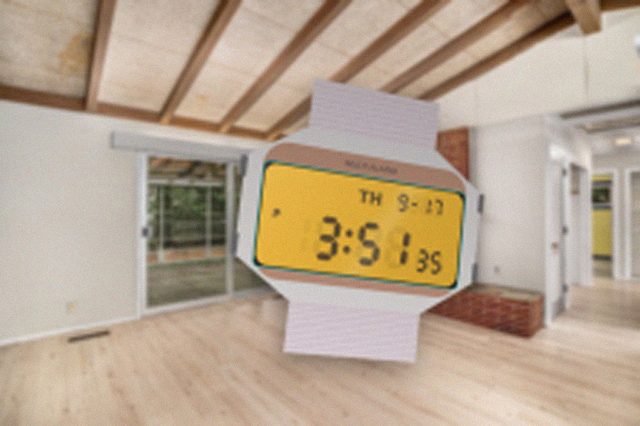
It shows 3.51.35
